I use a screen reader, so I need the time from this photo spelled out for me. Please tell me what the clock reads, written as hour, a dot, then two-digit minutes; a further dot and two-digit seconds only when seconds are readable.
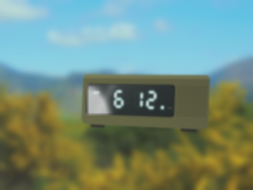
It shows 6.12
